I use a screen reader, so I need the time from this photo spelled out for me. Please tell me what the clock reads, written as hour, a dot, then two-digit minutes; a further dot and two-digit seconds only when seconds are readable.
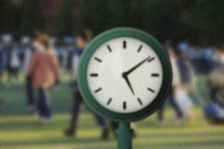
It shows 5.09
